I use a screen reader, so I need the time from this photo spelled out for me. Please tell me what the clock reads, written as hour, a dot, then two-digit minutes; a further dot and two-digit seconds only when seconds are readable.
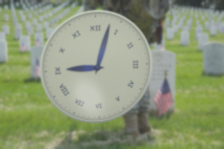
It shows 9.03
